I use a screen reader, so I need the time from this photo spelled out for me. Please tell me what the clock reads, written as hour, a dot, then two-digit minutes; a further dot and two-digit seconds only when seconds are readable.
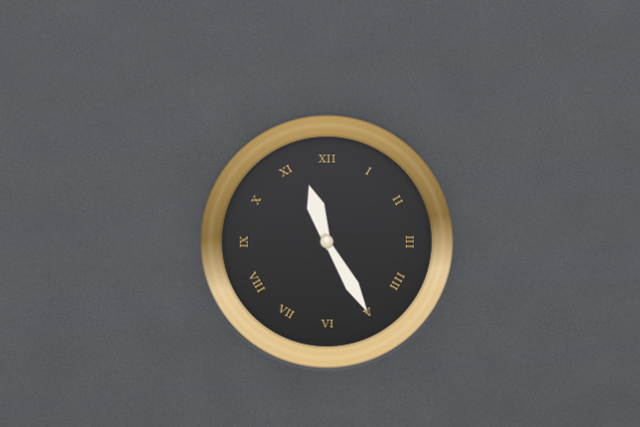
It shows 11.25
